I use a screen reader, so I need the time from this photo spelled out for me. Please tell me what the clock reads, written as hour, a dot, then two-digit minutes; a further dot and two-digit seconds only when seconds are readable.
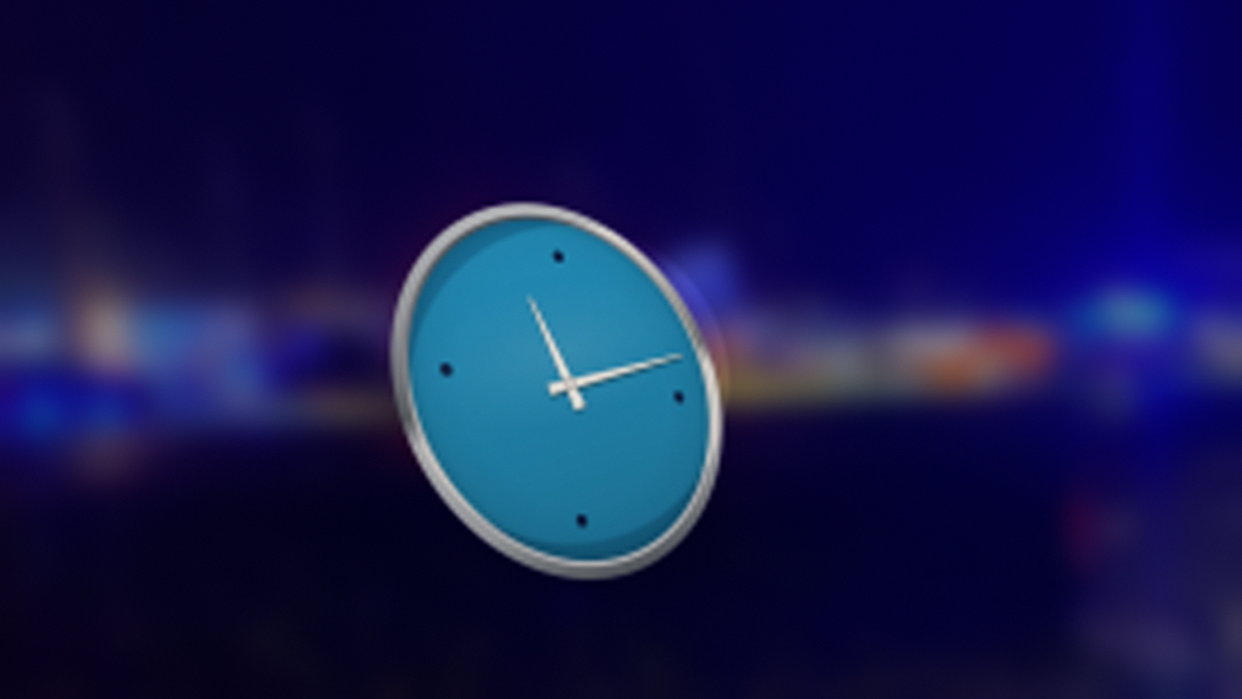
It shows 11.12
